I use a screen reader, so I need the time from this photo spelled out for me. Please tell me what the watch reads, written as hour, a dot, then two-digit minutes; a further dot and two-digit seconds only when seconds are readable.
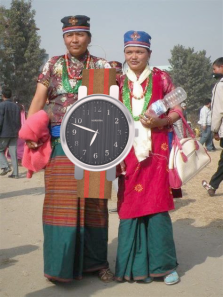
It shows 6.48
